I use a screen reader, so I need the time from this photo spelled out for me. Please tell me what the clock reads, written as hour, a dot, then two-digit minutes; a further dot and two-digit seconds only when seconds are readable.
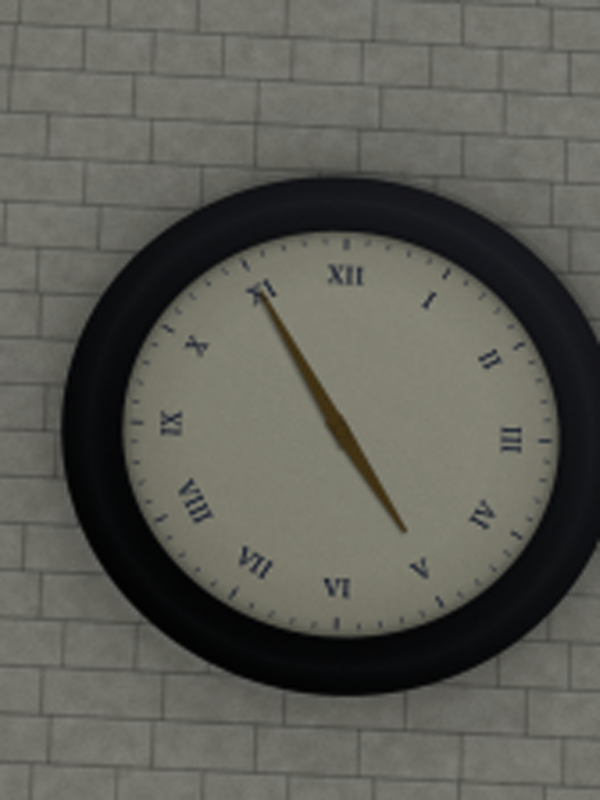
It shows 4.55
